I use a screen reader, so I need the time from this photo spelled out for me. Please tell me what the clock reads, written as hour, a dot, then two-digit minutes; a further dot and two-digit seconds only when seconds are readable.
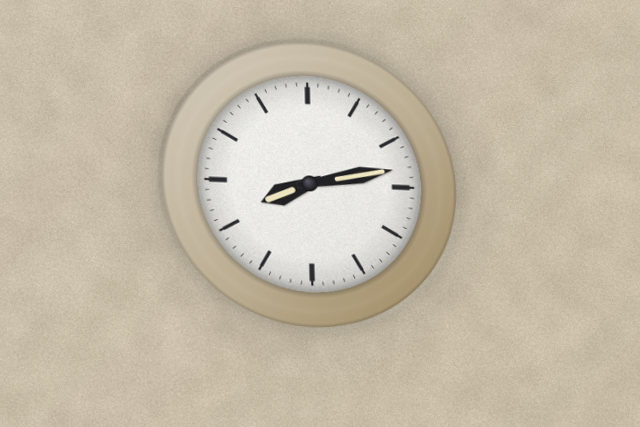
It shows 8.13
